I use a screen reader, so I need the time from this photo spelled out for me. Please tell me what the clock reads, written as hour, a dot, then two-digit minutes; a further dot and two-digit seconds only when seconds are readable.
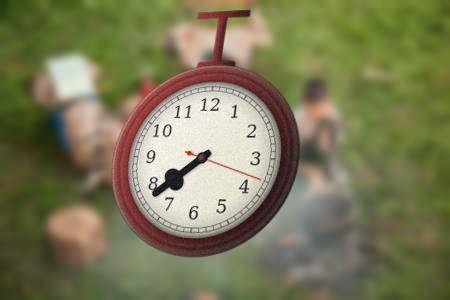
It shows 7.38.18
